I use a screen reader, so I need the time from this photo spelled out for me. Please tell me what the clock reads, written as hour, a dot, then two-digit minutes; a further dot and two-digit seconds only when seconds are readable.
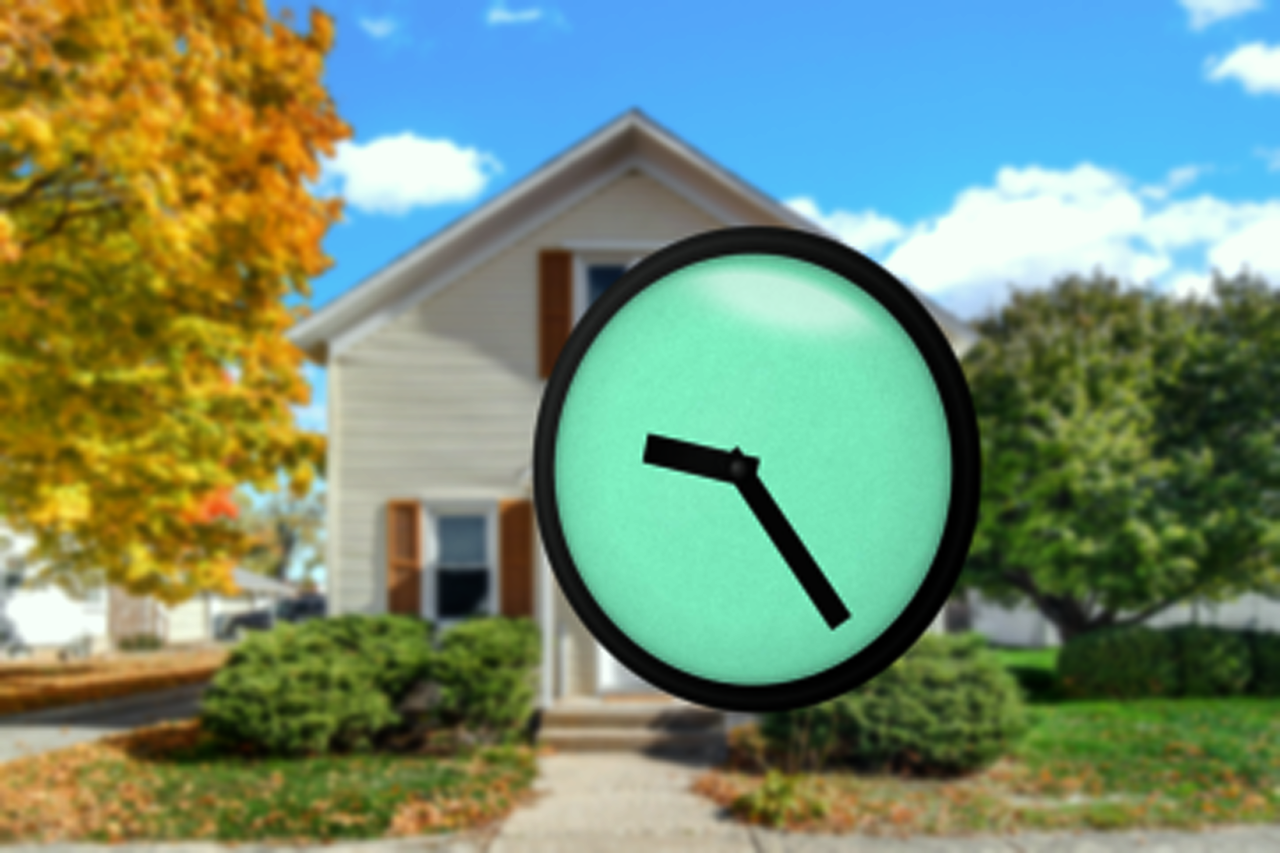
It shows 9.24
